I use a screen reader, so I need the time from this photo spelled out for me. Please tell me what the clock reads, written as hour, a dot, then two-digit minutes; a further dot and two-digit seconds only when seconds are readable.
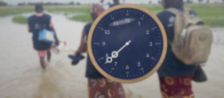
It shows 7.38
